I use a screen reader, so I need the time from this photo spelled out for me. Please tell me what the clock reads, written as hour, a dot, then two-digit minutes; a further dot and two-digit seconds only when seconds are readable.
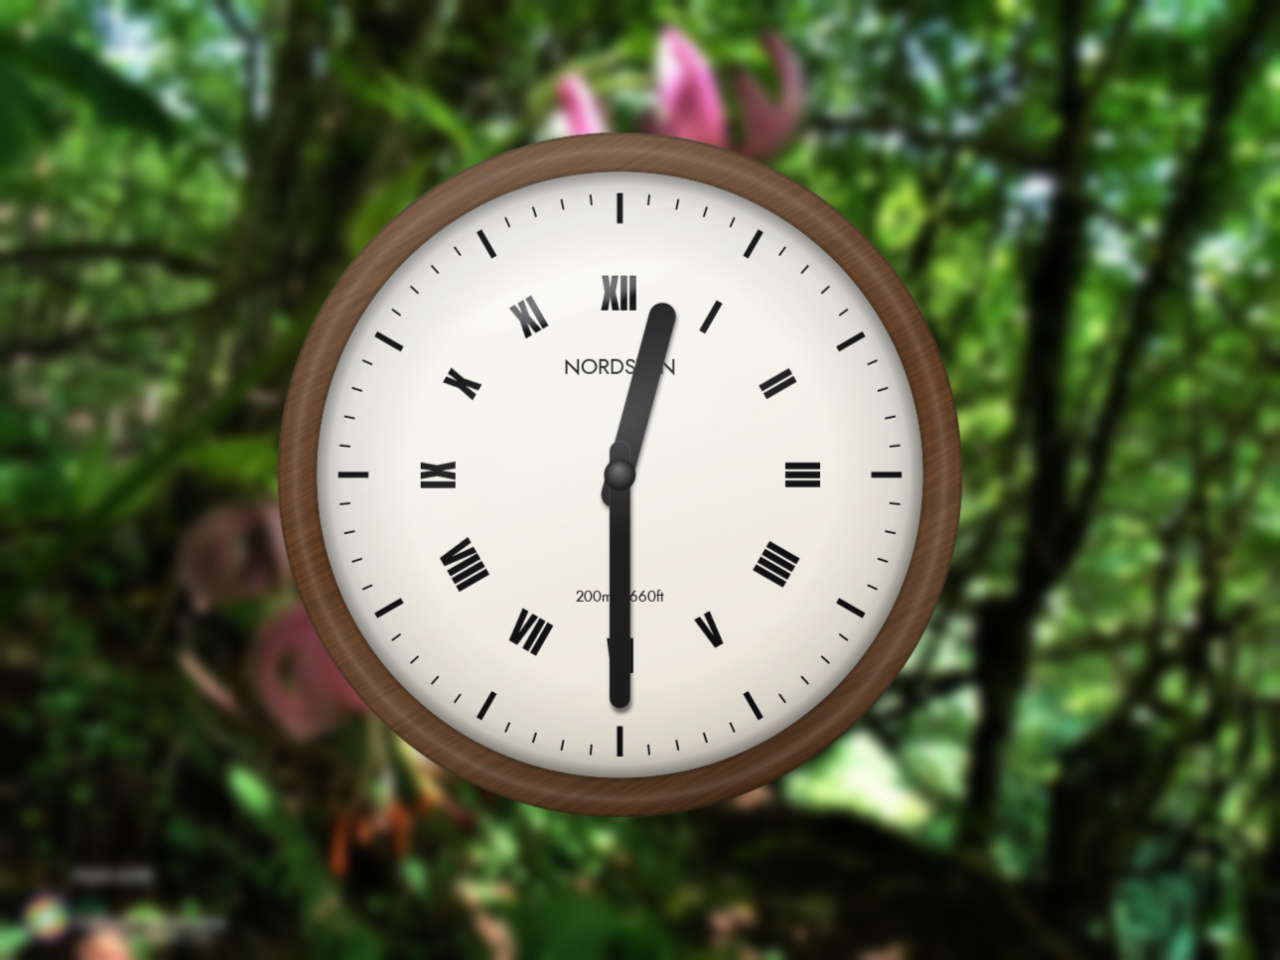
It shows 12.30
